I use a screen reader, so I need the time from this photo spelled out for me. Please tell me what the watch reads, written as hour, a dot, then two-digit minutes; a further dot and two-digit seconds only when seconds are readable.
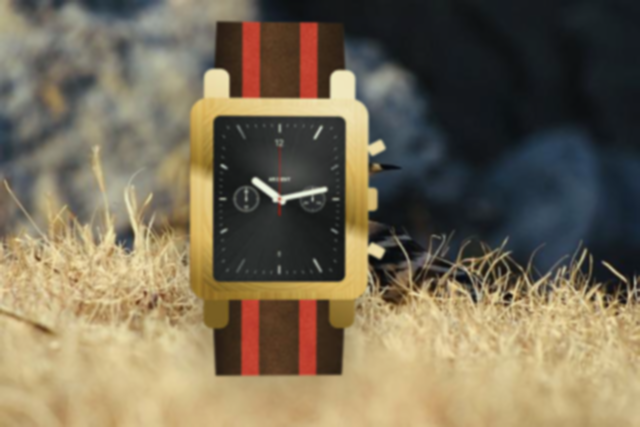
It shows 10.13
